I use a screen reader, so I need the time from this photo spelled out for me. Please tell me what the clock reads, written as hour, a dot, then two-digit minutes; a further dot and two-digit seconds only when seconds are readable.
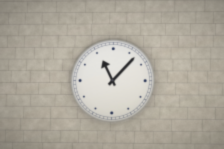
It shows 11.07
